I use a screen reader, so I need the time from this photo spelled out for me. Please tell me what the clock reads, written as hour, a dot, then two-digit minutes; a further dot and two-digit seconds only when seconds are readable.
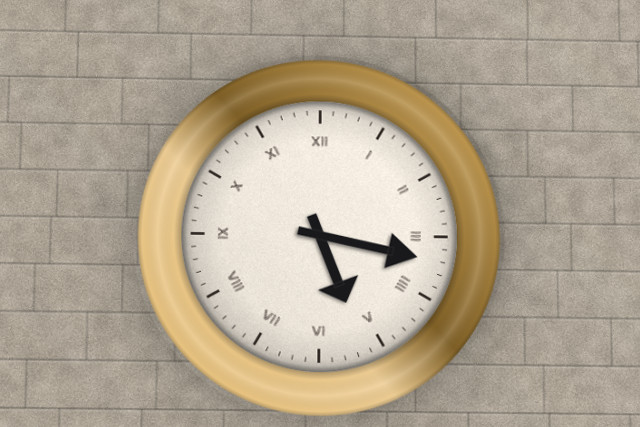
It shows 5.17
